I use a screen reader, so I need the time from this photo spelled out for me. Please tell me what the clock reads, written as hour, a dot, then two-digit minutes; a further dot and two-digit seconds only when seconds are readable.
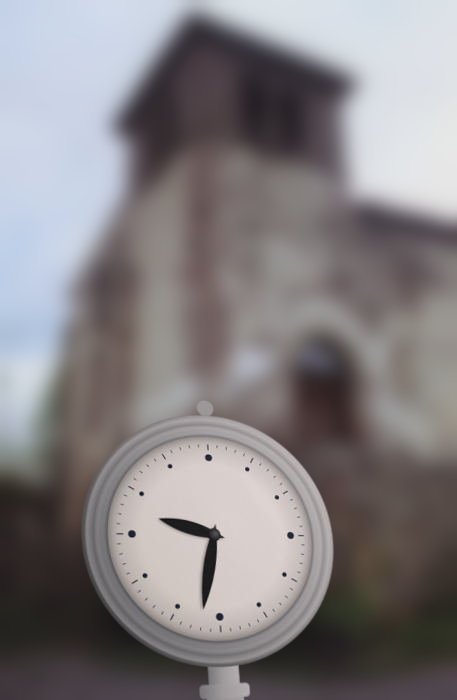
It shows 9.32
